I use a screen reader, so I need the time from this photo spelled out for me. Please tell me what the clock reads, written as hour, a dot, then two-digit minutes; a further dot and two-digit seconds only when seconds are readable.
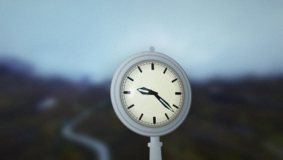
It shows 9.22
